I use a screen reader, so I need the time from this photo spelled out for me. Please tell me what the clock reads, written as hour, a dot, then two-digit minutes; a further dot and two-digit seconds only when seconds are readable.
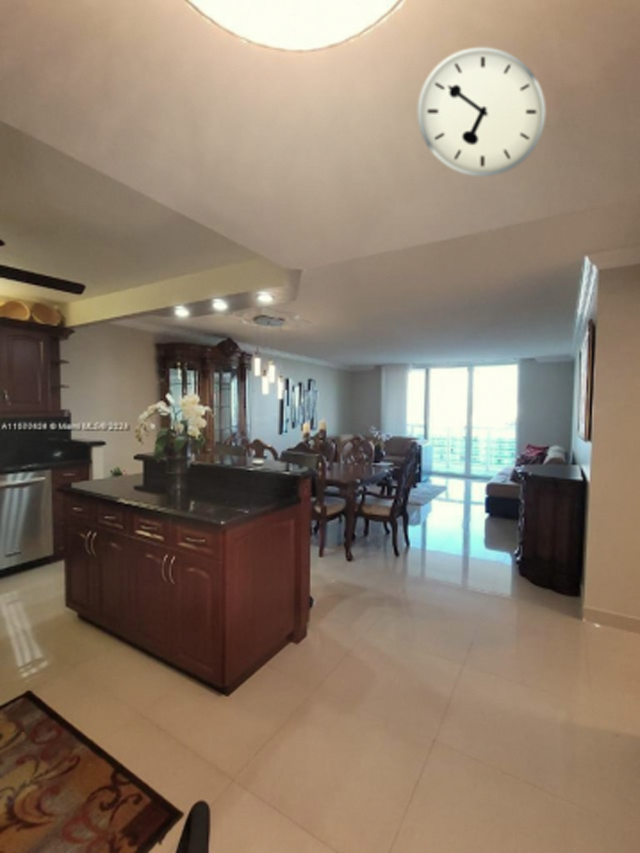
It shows 6.51
